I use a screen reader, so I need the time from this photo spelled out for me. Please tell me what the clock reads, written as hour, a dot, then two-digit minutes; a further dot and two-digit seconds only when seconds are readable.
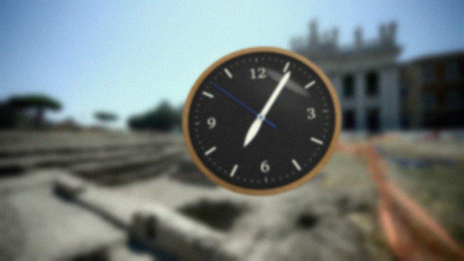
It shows 7.05.52
